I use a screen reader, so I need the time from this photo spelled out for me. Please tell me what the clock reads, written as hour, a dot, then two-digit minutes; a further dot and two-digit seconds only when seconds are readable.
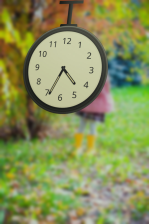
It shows 4.34
